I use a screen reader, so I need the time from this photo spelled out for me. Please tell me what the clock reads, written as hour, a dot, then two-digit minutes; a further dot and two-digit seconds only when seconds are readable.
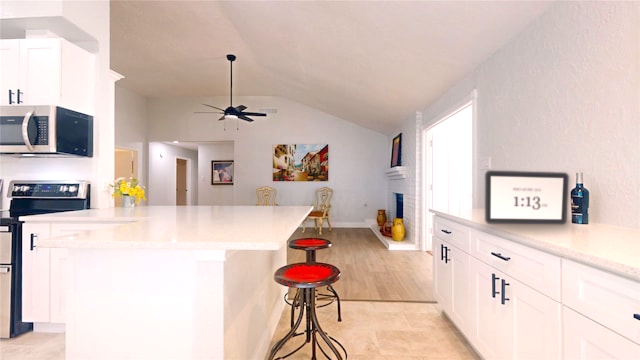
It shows 1.13
